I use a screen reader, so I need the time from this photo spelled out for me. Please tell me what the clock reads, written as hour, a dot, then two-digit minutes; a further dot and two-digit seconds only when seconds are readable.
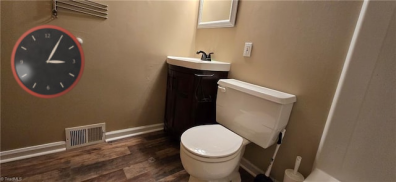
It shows 3.05
